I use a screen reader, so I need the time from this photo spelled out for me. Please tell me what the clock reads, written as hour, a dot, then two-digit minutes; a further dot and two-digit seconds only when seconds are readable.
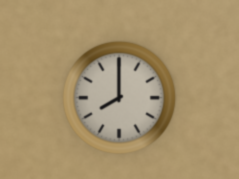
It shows 8.00
